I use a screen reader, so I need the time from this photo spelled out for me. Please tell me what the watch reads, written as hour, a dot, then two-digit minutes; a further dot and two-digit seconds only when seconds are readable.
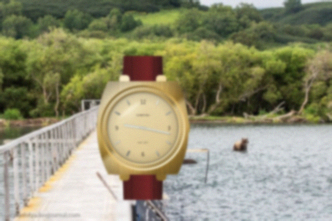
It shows 9.17
